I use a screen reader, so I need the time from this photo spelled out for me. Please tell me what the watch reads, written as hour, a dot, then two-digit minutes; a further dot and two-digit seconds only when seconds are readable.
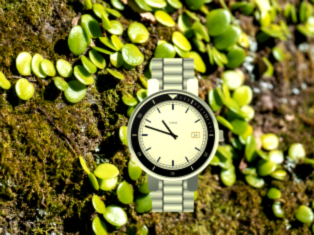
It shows 10.48
